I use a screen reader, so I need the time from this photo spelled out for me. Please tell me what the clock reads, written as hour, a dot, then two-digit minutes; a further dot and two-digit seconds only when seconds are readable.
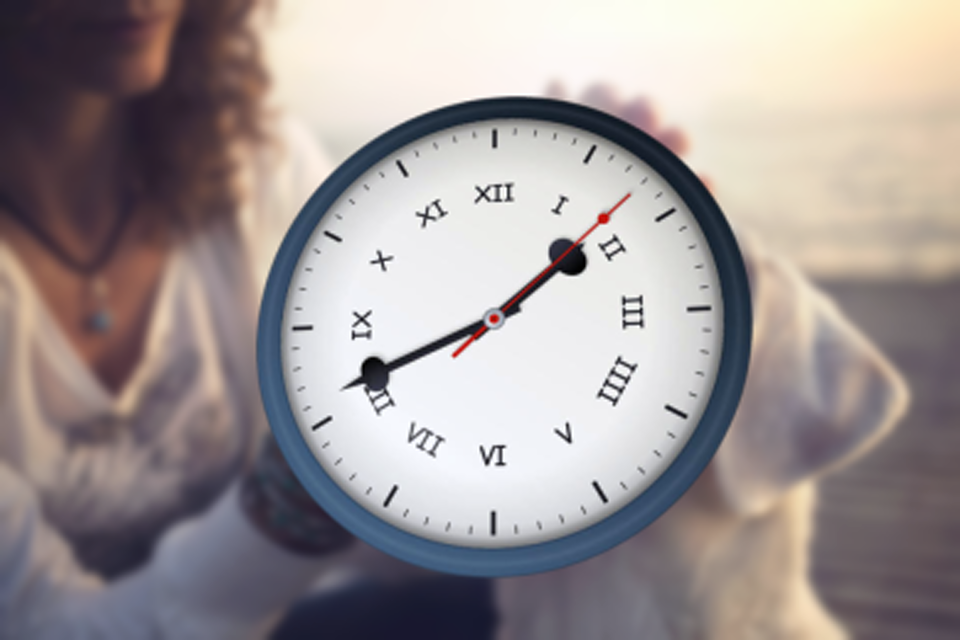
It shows 1.41.08
